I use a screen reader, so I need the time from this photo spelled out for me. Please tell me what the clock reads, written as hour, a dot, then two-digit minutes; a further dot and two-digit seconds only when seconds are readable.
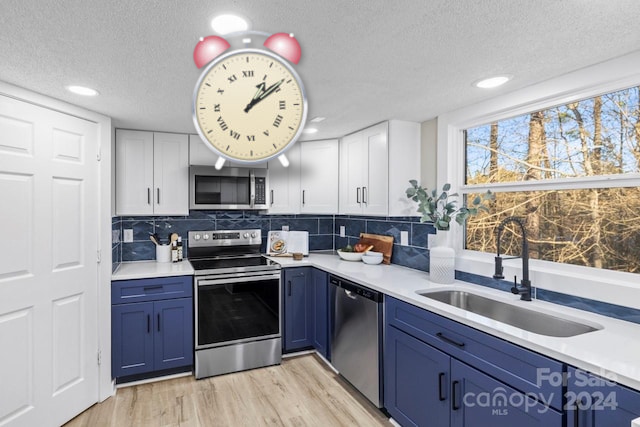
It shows 1.09
